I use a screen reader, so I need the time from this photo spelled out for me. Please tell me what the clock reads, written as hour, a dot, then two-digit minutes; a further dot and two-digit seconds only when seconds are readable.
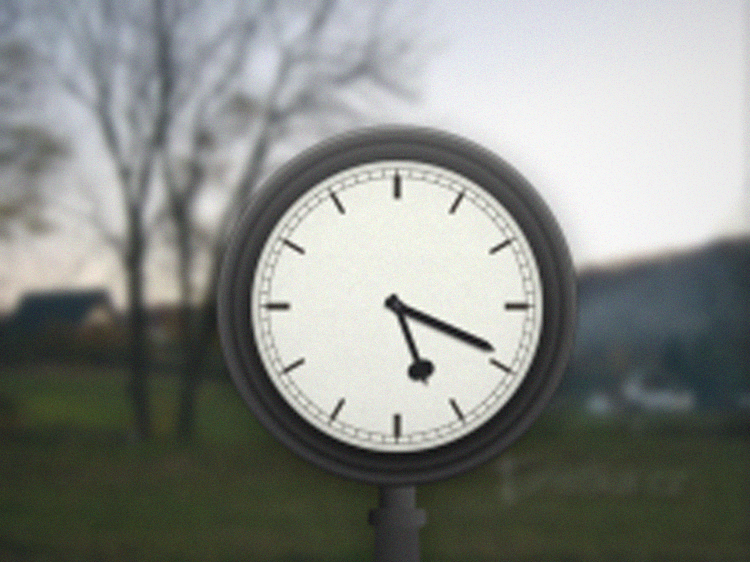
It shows 5.19
